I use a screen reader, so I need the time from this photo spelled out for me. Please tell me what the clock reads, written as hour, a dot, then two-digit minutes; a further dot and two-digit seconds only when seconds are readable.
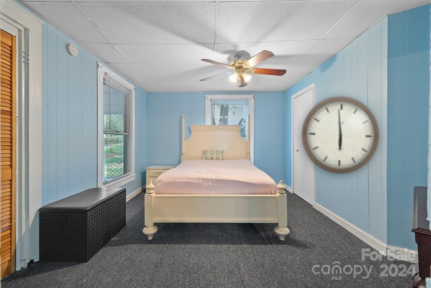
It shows 5.59
